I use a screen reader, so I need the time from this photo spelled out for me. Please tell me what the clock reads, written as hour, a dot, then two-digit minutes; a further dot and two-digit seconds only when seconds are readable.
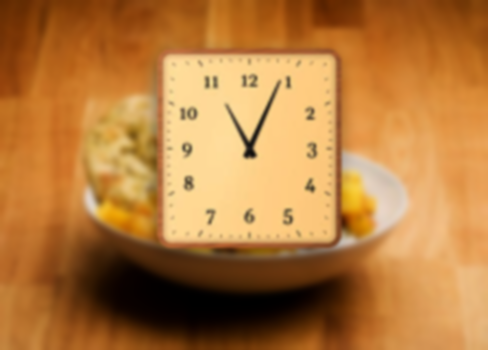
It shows 11.04
